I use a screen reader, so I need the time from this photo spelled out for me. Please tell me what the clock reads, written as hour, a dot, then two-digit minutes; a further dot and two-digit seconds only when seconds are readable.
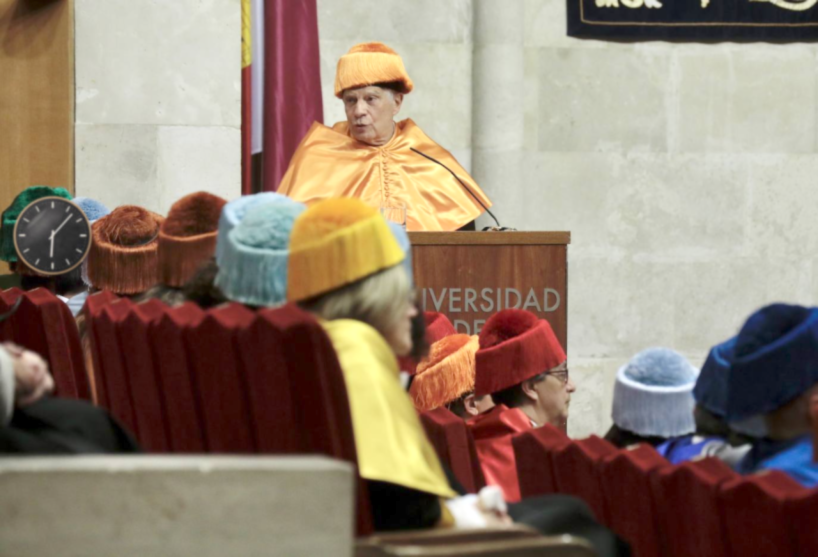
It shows 6.07
